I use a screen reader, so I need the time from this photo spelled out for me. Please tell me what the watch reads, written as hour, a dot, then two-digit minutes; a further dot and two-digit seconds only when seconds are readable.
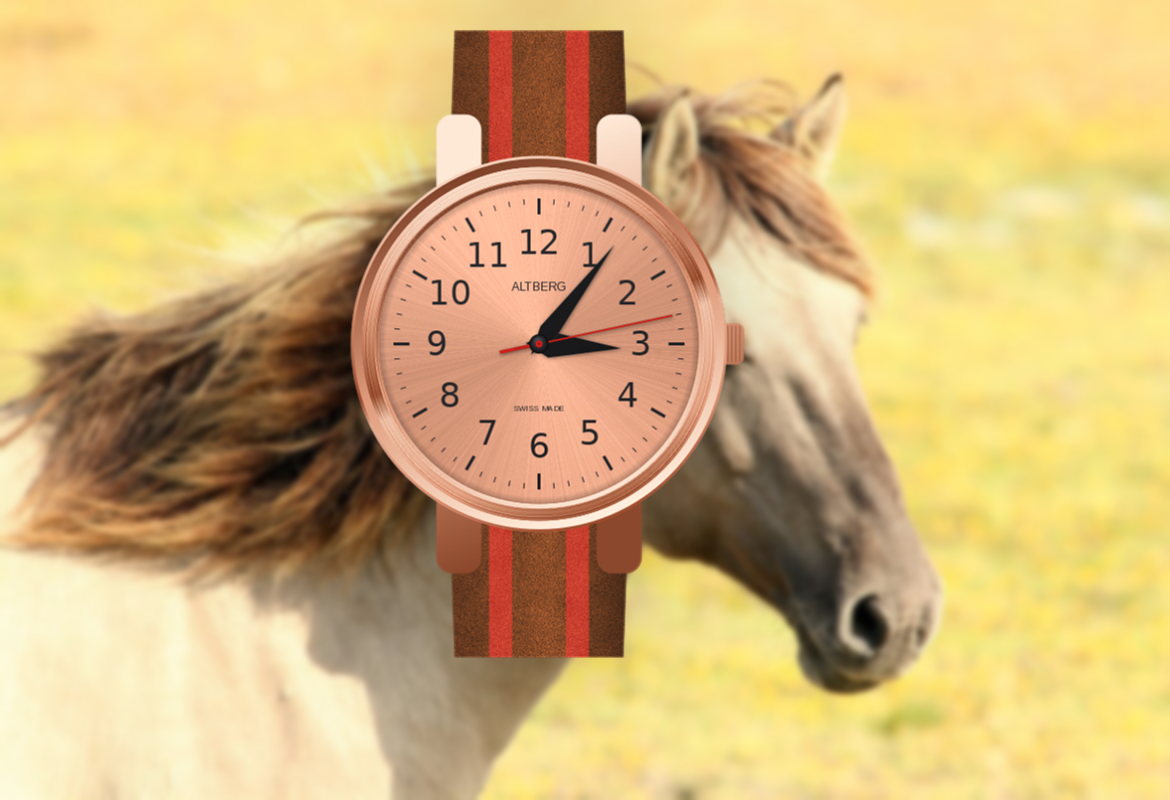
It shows 3.06.13
